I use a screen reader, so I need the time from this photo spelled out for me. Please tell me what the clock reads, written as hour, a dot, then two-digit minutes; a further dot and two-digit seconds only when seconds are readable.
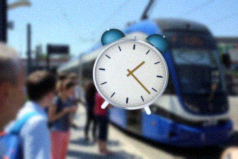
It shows 1.22
